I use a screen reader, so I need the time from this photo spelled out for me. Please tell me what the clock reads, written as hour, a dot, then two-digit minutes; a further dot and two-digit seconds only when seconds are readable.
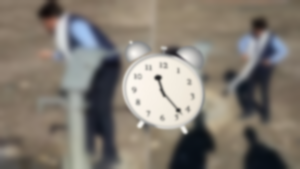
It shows 11.23
